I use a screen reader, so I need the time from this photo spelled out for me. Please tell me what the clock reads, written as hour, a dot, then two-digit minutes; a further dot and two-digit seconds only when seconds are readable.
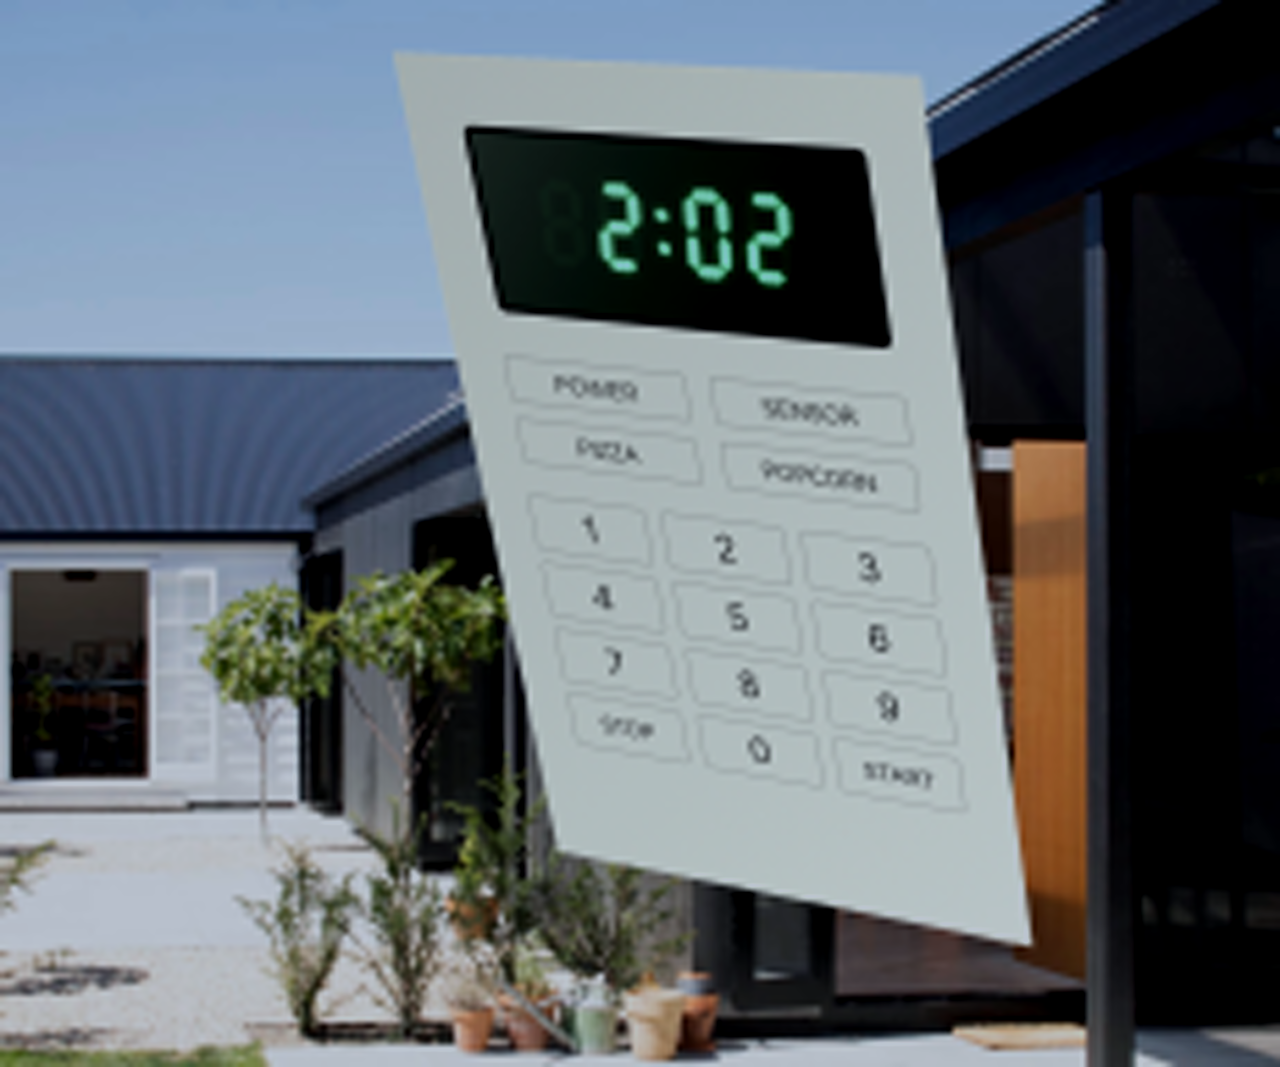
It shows 2.02
